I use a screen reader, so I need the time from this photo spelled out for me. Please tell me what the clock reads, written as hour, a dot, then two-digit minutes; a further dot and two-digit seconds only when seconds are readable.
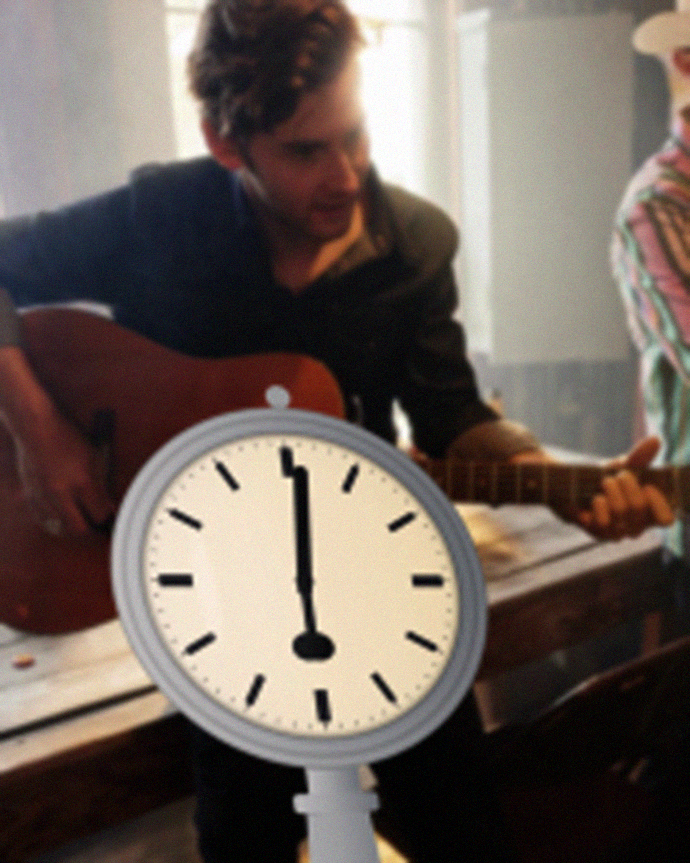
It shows 6.01
